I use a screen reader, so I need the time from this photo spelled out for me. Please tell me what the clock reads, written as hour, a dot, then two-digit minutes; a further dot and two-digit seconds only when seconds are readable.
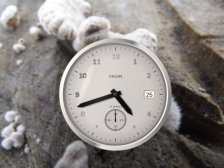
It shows 4.42
